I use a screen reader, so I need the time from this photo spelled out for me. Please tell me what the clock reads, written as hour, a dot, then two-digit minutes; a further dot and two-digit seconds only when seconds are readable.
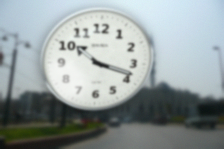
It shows 10.18
